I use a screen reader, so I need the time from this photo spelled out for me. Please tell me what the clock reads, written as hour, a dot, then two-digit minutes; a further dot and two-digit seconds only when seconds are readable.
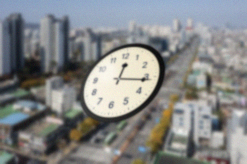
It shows 12.16
